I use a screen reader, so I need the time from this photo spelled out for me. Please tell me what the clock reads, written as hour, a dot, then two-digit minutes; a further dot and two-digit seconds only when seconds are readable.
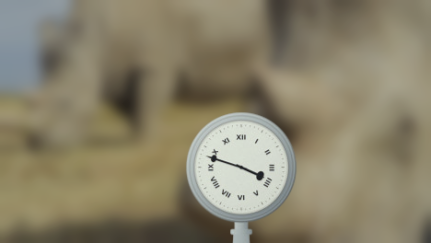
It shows 3.48
